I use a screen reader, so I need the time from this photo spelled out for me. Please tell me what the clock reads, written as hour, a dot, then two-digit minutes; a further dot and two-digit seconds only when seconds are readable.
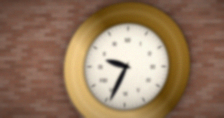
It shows 9.34
